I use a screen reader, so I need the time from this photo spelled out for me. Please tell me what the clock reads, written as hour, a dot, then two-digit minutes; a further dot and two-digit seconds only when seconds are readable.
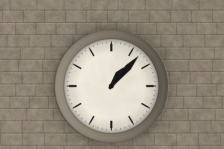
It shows 1.07
